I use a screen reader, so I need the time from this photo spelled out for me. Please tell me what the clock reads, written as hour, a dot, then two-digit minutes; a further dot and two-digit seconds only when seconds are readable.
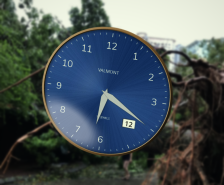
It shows 6.20
